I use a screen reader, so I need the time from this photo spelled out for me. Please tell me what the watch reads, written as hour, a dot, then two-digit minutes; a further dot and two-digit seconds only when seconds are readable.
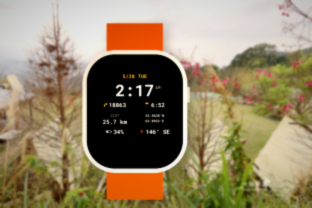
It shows 2.17
